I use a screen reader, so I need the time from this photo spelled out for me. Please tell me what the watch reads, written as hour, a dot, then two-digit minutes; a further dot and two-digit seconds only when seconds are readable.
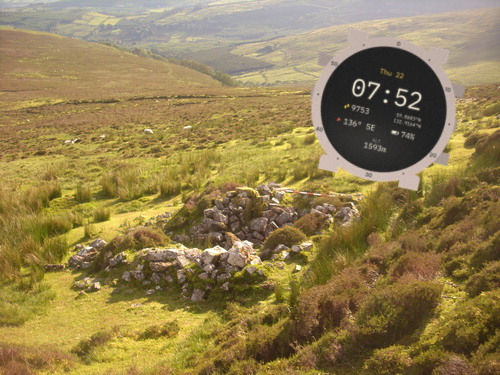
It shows 7.52
